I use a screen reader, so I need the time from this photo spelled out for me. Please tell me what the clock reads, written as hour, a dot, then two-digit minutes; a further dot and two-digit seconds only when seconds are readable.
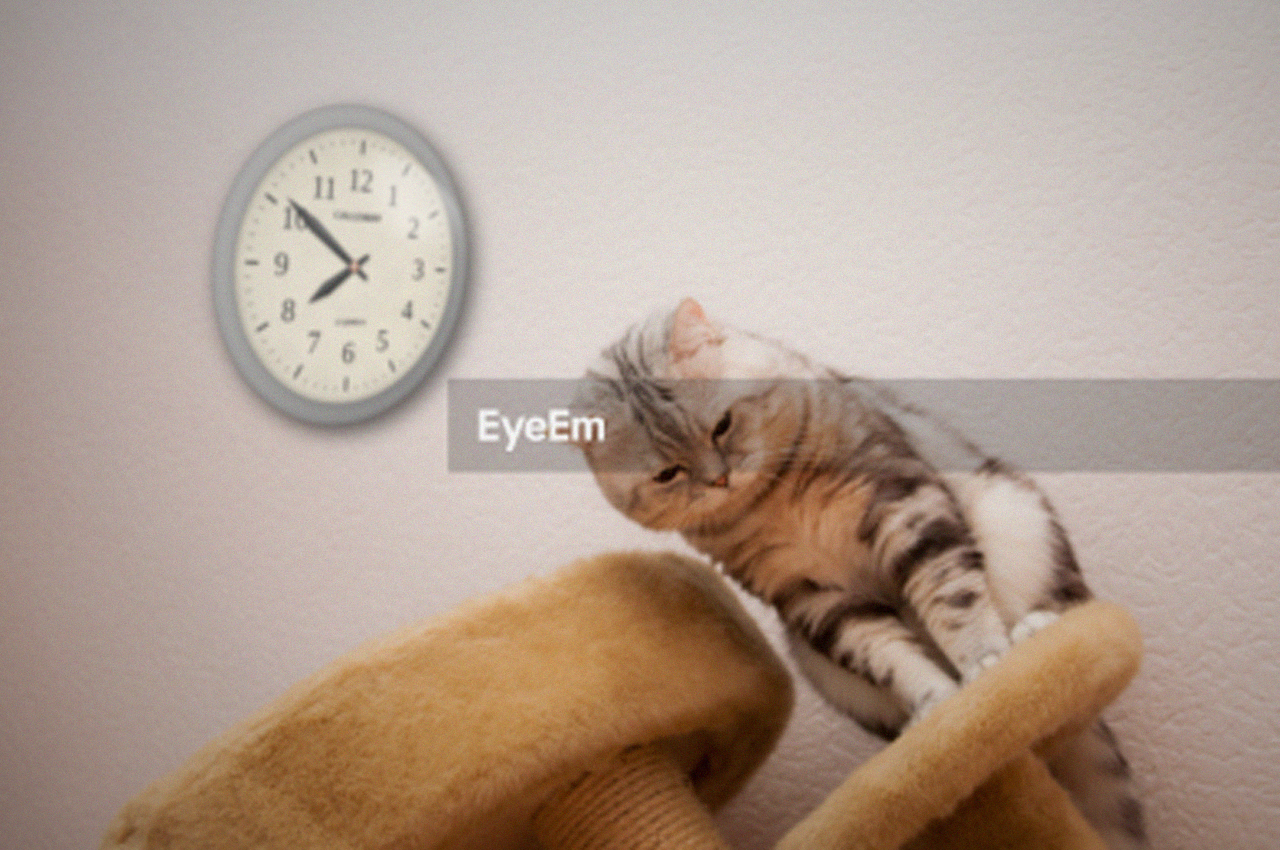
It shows 7.51
